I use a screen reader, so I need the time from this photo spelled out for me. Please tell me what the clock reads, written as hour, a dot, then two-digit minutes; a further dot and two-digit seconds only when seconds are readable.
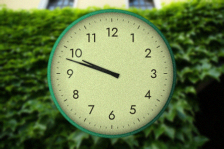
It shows 9.48
